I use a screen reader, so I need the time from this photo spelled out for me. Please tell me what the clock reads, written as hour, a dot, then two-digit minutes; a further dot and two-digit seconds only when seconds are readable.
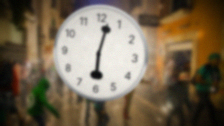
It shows 6.02
